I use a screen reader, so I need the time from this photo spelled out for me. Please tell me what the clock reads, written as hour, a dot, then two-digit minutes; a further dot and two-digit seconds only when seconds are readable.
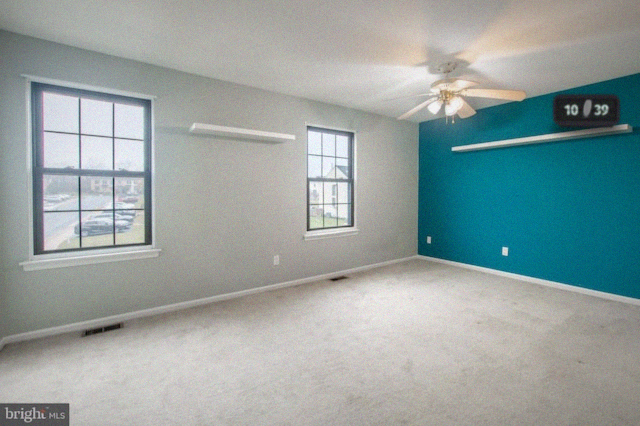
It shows 10.39
